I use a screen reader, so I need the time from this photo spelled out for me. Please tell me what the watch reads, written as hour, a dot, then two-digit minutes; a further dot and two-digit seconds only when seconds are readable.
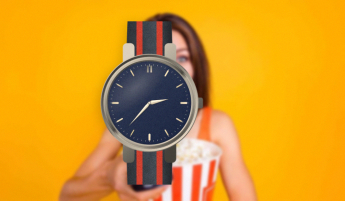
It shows 2.37
